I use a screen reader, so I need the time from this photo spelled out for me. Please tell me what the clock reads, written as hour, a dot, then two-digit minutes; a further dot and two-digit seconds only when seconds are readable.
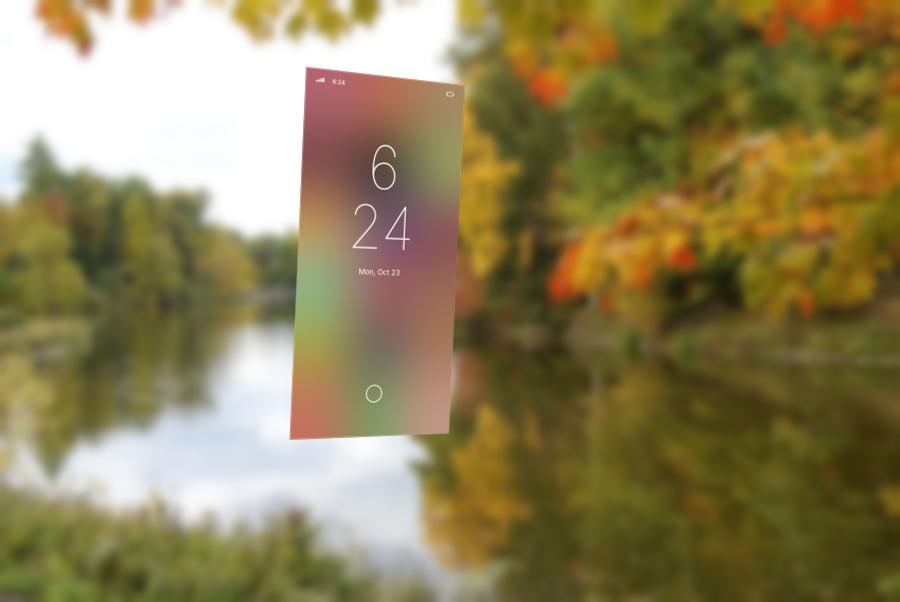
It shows 6.24
